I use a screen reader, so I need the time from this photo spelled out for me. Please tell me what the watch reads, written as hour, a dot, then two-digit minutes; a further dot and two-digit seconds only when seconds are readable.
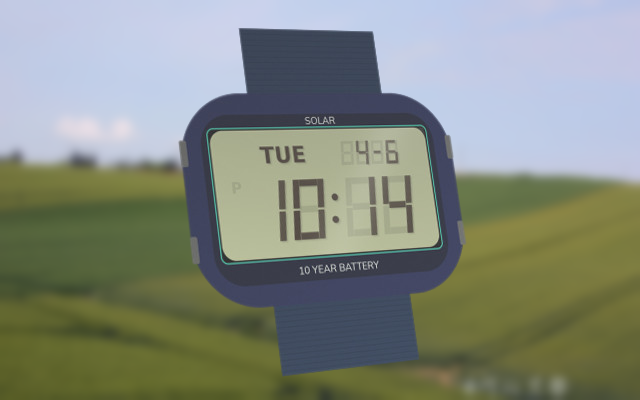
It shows 10.14
